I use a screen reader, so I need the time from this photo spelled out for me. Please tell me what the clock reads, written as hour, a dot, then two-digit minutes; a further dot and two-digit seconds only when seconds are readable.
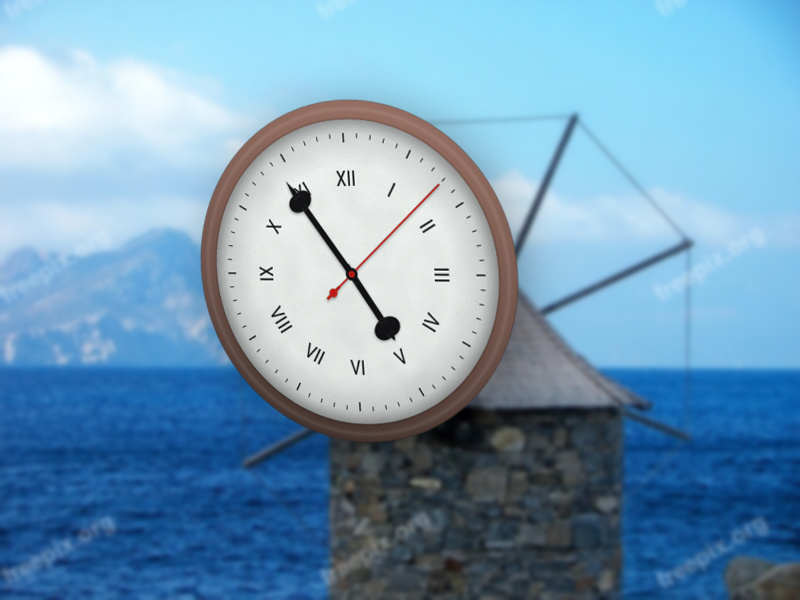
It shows 4.54.08
